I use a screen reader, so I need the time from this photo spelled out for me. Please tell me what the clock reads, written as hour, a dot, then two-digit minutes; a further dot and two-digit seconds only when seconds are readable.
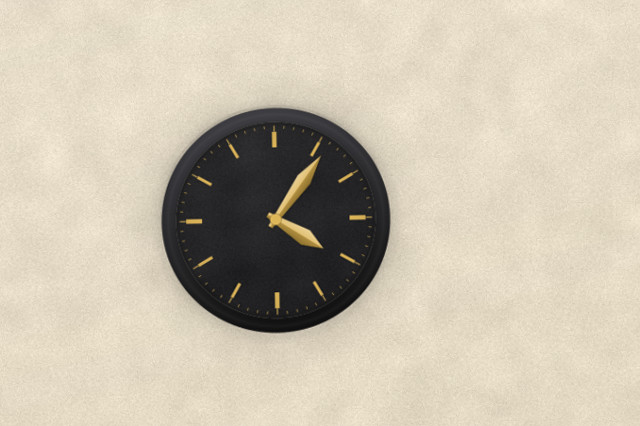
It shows 4.06
